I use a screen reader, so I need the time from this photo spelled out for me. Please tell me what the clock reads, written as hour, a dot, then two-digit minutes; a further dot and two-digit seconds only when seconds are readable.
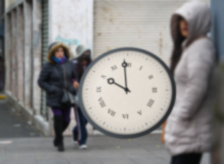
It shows 9.59
